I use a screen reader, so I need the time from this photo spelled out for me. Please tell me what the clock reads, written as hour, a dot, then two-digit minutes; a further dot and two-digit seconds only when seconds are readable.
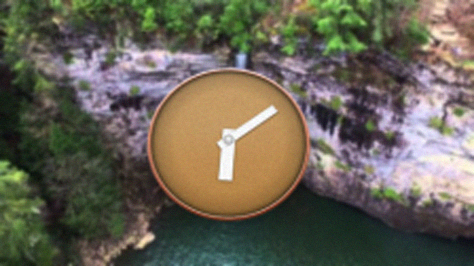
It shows 6.09
